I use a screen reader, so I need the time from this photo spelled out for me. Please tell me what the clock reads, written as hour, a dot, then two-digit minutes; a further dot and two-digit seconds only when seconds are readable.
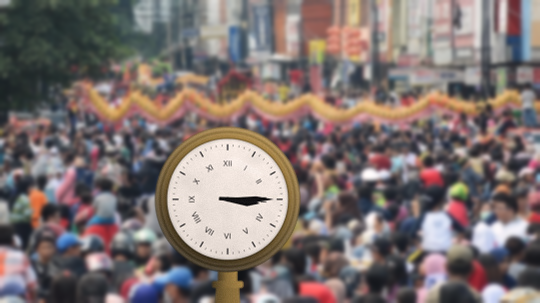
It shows 3.15
